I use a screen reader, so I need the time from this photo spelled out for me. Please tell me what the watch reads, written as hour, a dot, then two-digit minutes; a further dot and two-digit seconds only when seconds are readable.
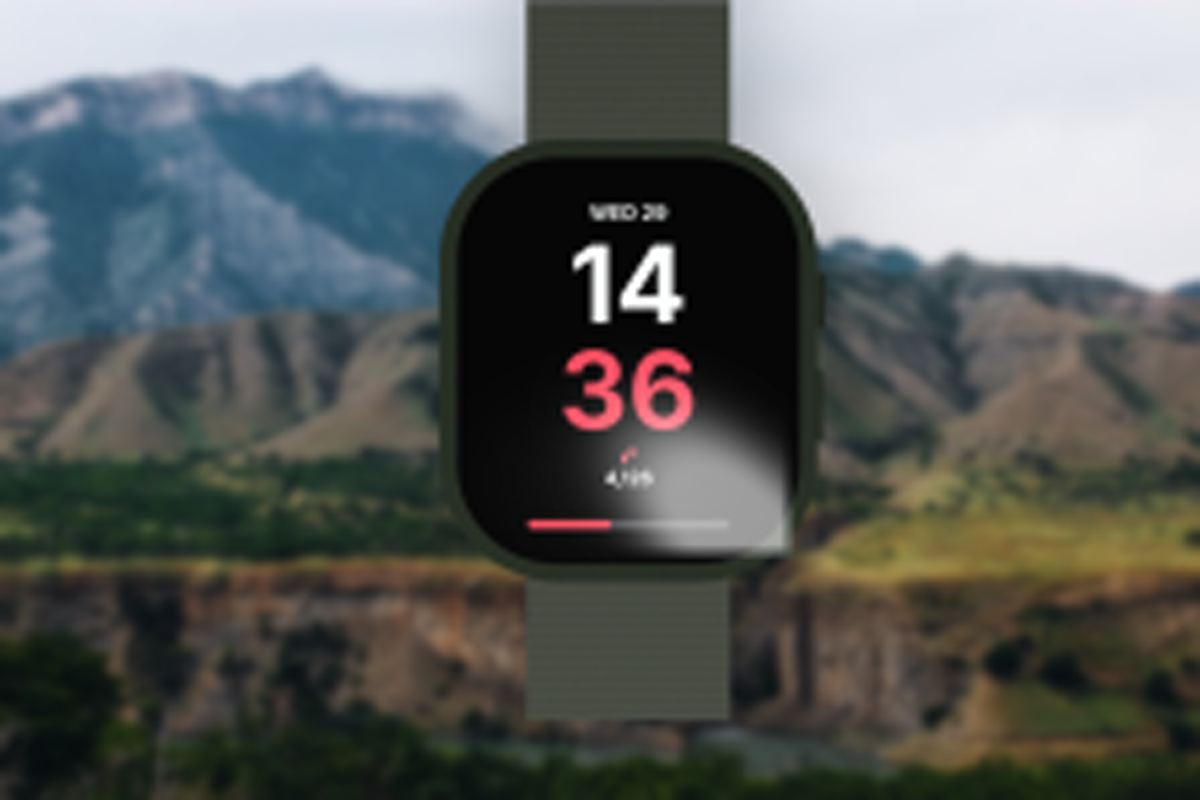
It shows 14.36
